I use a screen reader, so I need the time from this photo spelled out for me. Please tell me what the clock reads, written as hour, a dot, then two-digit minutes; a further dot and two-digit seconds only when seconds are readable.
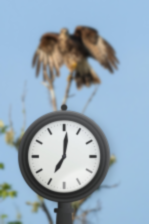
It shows 7.01
